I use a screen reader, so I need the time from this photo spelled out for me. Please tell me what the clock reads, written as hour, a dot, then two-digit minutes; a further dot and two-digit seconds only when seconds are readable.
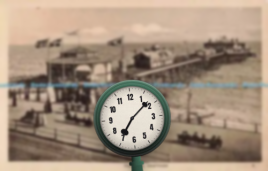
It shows 7.08
